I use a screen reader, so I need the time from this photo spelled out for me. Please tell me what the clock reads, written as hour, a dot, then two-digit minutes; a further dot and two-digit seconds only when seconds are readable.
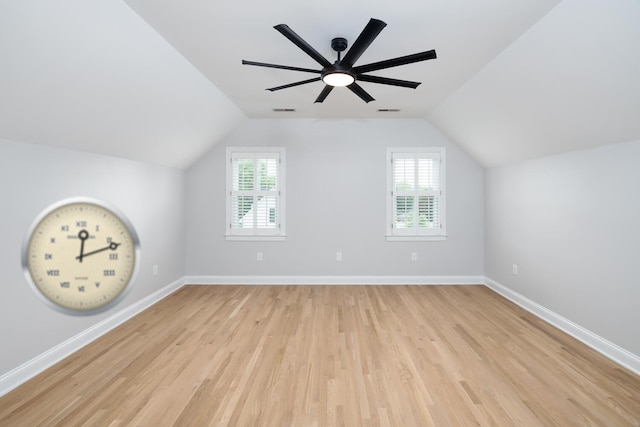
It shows 12.12
